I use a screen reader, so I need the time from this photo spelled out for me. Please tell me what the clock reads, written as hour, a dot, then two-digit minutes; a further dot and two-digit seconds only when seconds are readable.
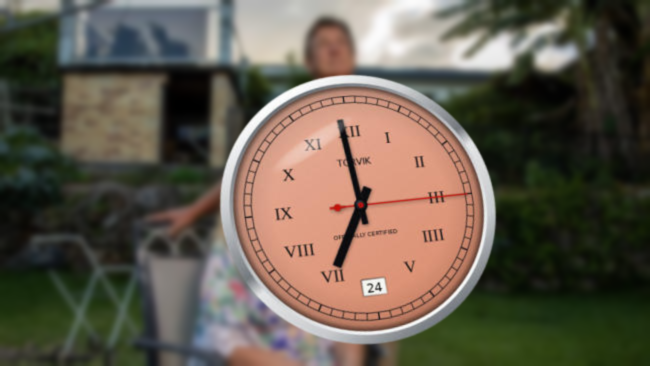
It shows 6.59.15
